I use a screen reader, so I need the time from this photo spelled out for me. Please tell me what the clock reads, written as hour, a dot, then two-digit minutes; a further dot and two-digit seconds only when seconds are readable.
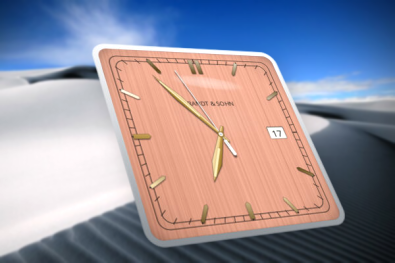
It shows 6.53.57
